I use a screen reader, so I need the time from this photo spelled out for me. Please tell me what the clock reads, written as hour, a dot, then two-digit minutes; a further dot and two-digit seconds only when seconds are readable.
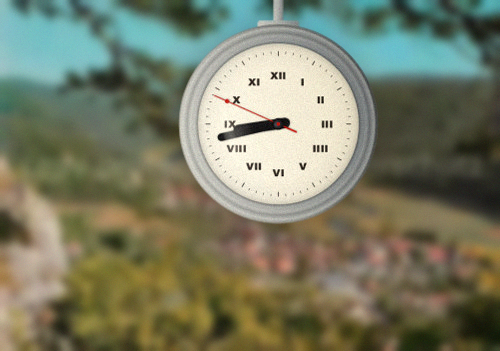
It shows 8.42.49
